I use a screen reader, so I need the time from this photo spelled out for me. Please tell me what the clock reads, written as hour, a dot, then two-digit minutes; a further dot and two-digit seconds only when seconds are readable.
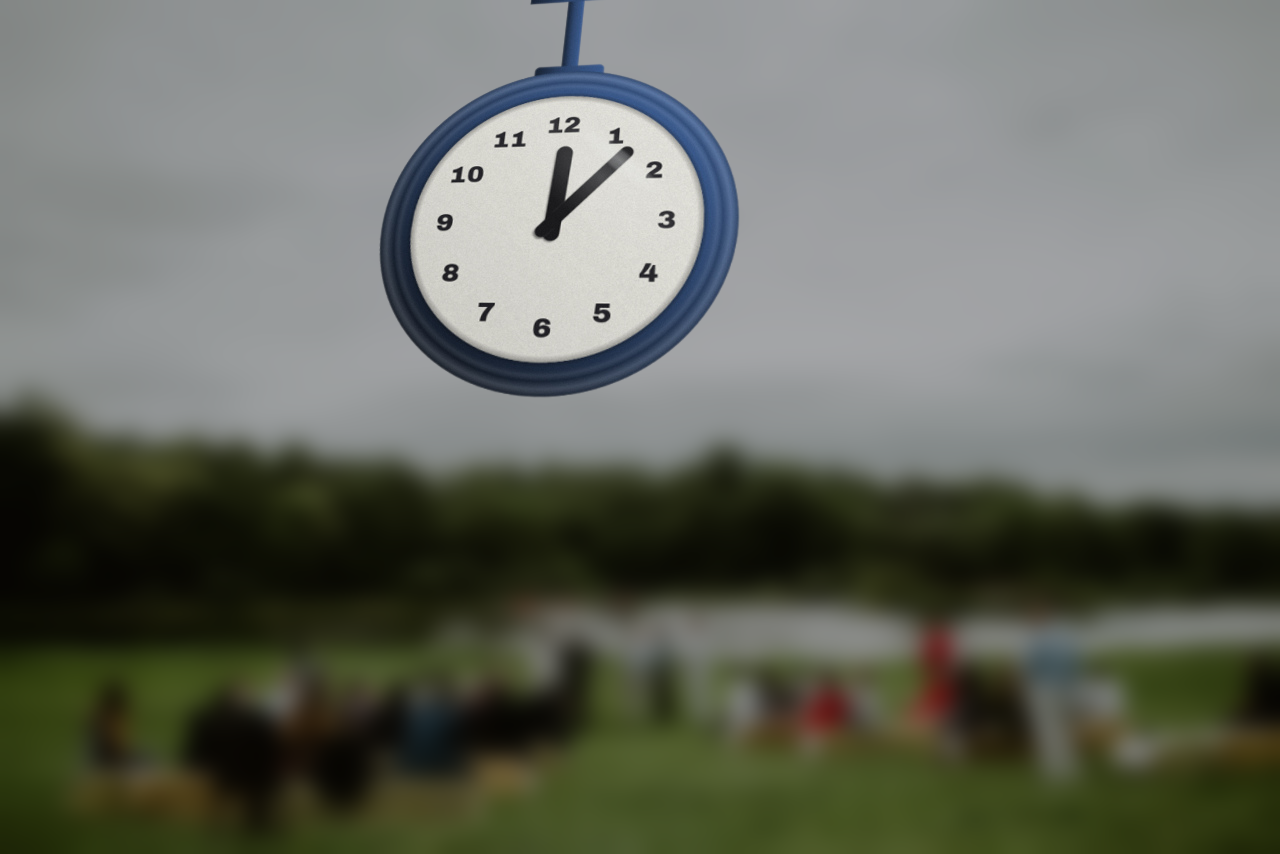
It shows 12.07
